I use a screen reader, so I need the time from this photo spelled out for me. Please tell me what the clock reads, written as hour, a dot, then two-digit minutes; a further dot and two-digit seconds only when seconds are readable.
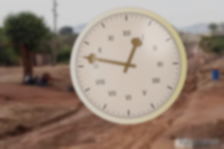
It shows 12.47
